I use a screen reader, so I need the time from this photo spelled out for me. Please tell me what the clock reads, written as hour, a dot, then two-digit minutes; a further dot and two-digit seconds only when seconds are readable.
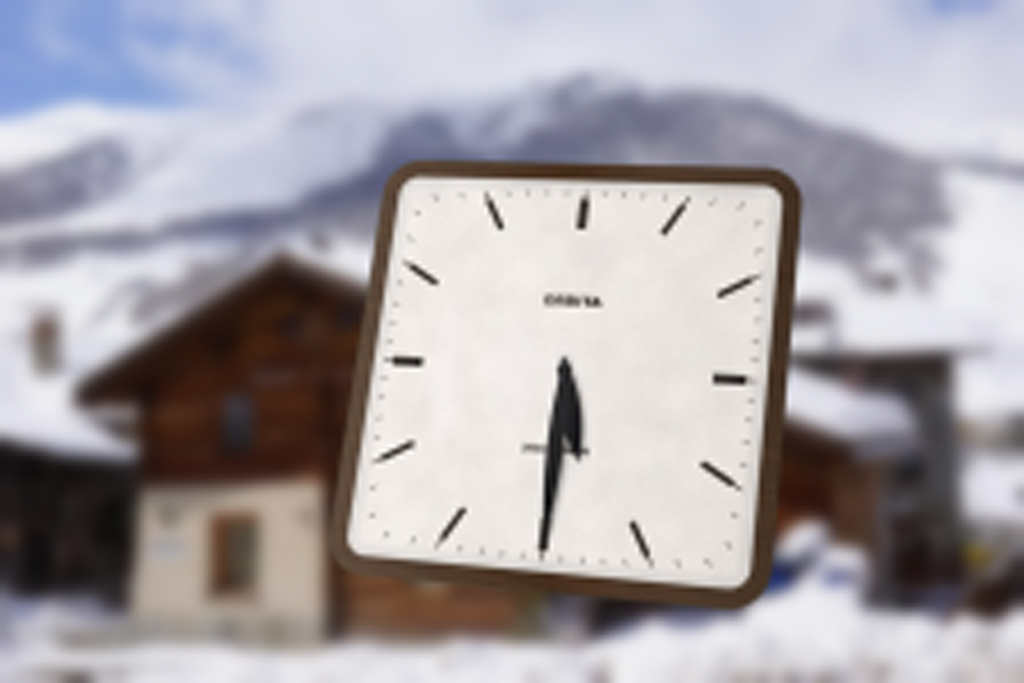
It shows 5.30
